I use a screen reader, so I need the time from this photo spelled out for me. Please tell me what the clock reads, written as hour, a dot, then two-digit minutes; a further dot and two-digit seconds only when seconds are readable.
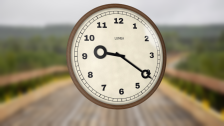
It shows 9.21
